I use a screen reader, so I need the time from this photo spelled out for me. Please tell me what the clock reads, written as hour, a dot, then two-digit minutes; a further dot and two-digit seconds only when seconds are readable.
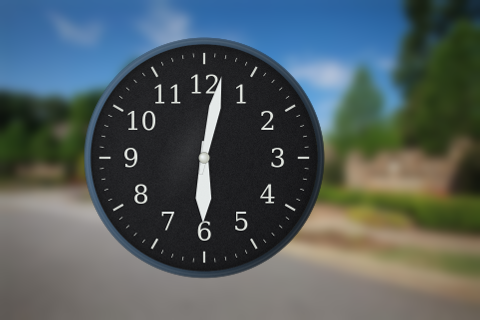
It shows 6.02
